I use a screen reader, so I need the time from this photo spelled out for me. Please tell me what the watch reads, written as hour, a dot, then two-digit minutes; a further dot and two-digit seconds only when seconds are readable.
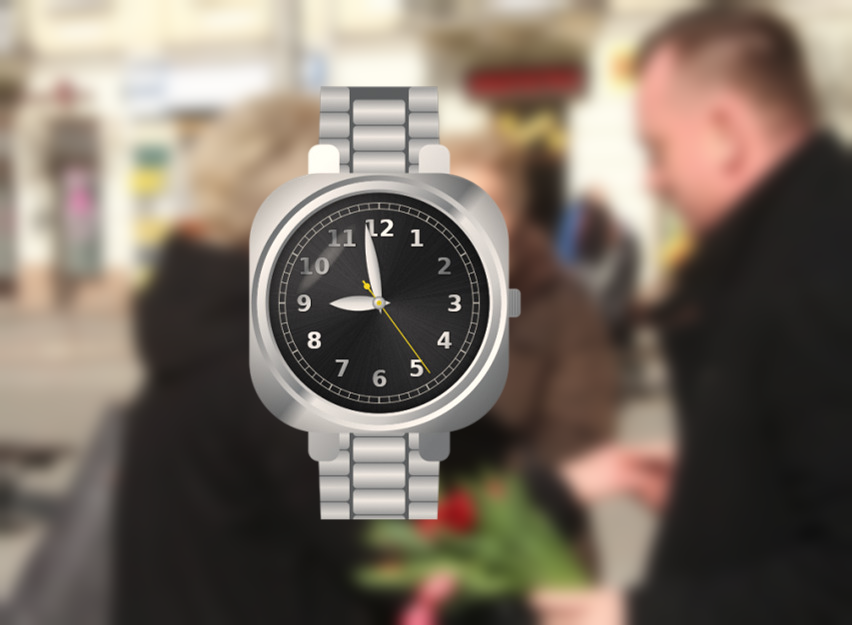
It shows 8.58.24
